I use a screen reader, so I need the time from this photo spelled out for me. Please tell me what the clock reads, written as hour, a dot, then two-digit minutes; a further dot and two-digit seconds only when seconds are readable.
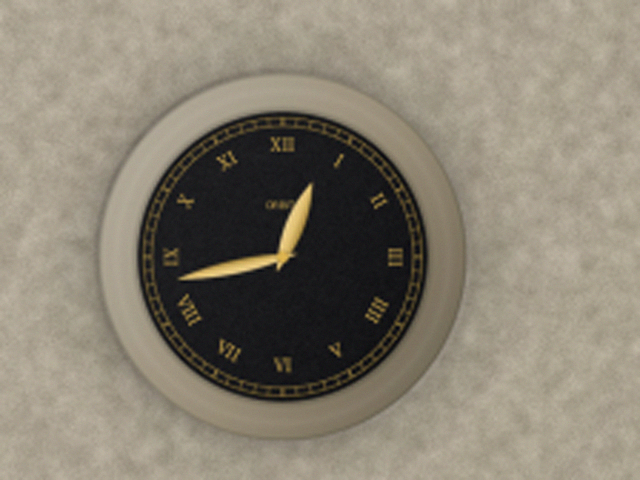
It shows 12.43
